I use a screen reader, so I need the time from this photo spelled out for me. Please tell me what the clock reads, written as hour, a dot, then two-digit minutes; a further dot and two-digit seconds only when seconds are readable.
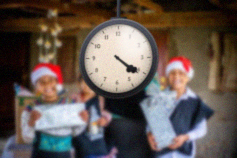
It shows 4.21
